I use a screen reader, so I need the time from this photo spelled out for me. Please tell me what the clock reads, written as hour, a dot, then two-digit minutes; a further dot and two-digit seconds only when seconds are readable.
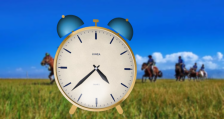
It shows 4.38
